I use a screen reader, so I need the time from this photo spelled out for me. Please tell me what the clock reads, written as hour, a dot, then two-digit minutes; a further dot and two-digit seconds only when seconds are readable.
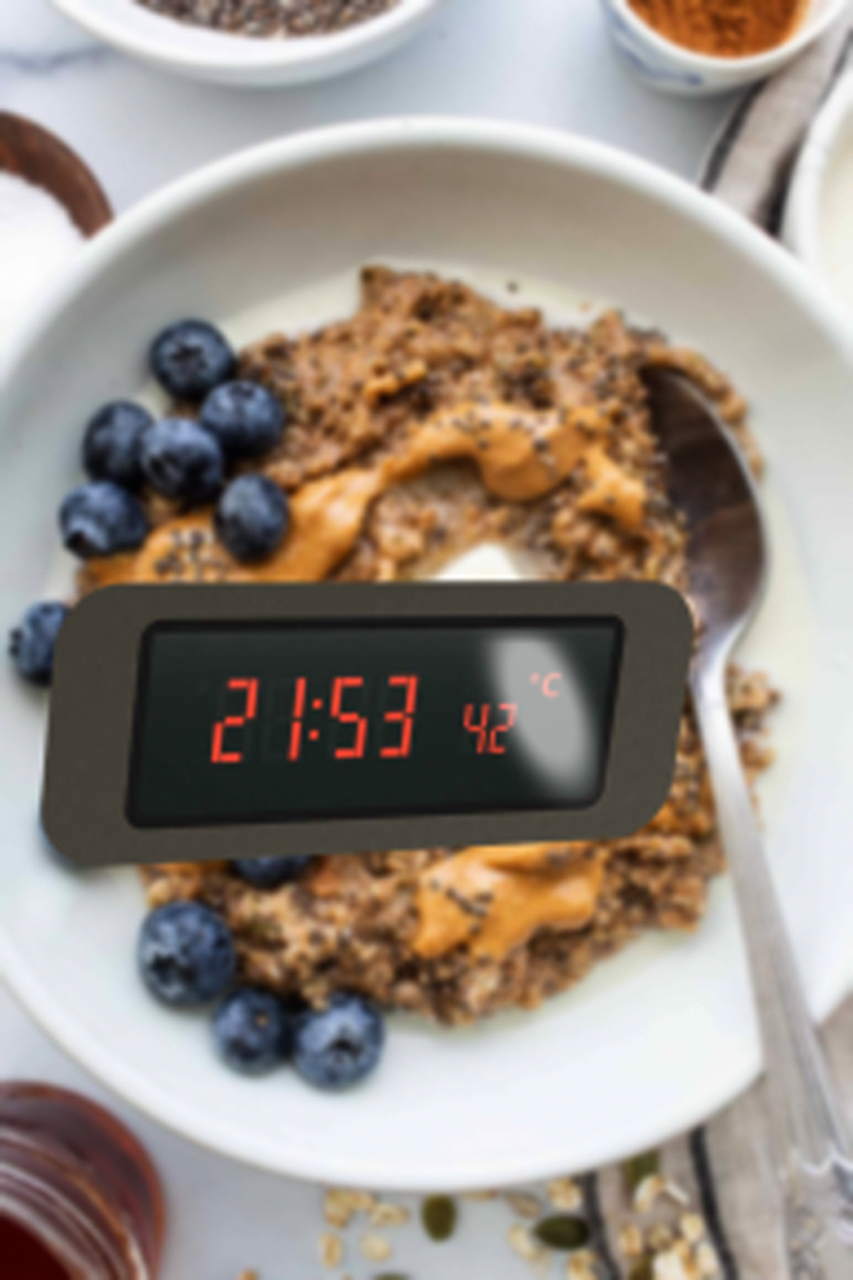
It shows 21.53
